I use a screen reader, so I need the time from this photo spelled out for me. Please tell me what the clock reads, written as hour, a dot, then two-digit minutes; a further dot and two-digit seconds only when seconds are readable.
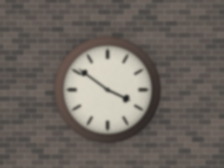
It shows 3.51
